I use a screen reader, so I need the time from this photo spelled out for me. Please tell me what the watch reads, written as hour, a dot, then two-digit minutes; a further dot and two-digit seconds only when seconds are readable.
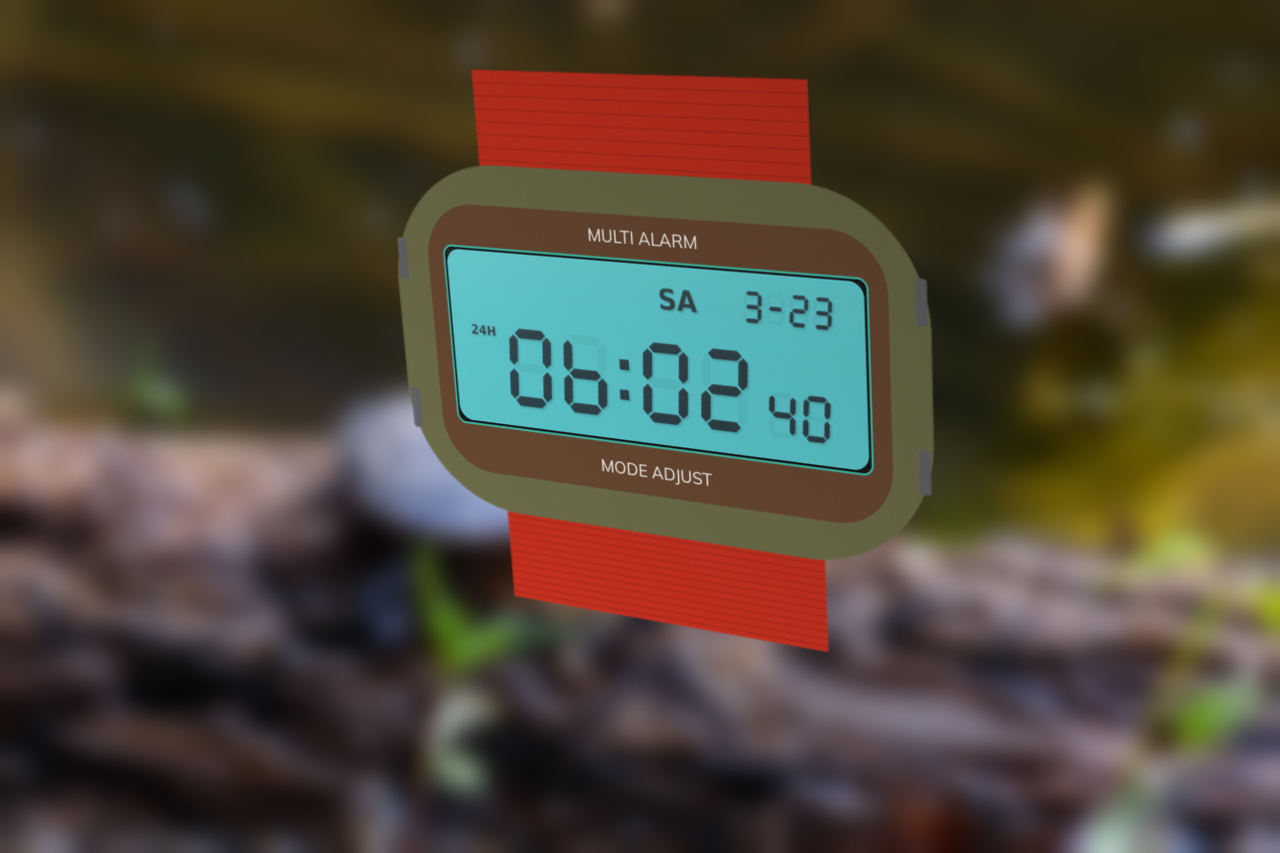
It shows 6.02.40
